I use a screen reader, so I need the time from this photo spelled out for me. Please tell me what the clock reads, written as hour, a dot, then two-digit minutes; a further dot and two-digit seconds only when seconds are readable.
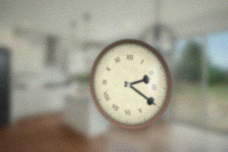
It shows 2.20
